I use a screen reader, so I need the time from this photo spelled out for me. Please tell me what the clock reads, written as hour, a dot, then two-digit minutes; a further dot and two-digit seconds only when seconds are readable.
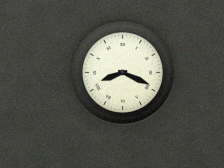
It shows 8.19
